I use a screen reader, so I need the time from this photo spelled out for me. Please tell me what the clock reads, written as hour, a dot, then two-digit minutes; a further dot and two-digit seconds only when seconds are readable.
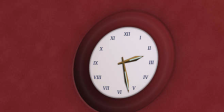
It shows 2.27
